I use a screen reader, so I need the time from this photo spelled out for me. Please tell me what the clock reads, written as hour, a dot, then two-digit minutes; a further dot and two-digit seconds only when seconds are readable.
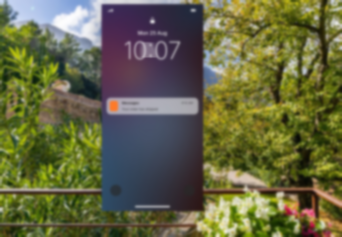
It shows 10.07
